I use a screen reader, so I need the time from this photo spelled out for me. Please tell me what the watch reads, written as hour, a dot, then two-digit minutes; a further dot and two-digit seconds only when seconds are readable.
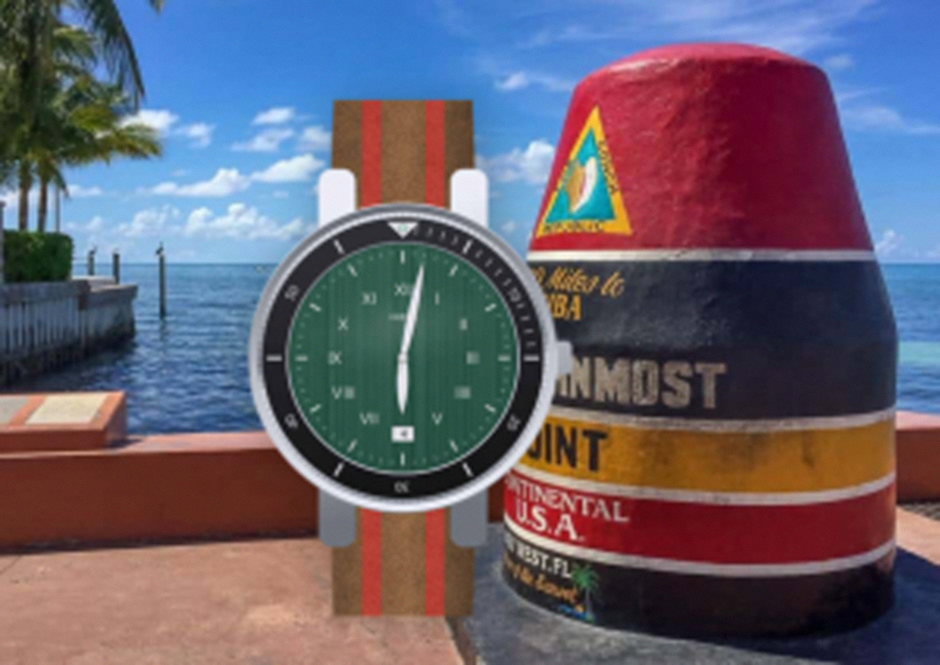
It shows 6.02
